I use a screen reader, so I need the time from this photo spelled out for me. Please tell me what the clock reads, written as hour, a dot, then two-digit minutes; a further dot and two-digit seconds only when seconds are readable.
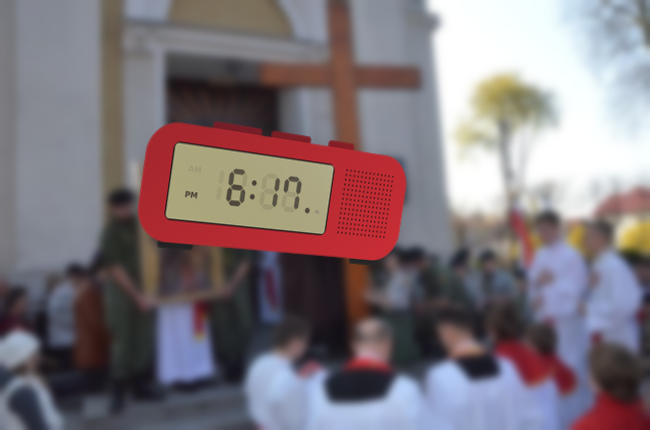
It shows 6.17
